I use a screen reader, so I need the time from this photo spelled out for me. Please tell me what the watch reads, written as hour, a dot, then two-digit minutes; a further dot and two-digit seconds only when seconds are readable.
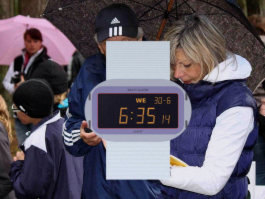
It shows 6.35
